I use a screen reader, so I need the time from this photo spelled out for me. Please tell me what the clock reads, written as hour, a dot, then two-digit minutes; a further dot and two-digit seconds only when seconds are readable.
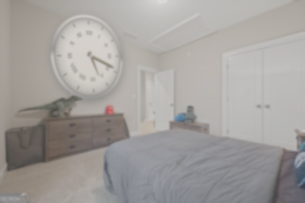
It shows 5.19
